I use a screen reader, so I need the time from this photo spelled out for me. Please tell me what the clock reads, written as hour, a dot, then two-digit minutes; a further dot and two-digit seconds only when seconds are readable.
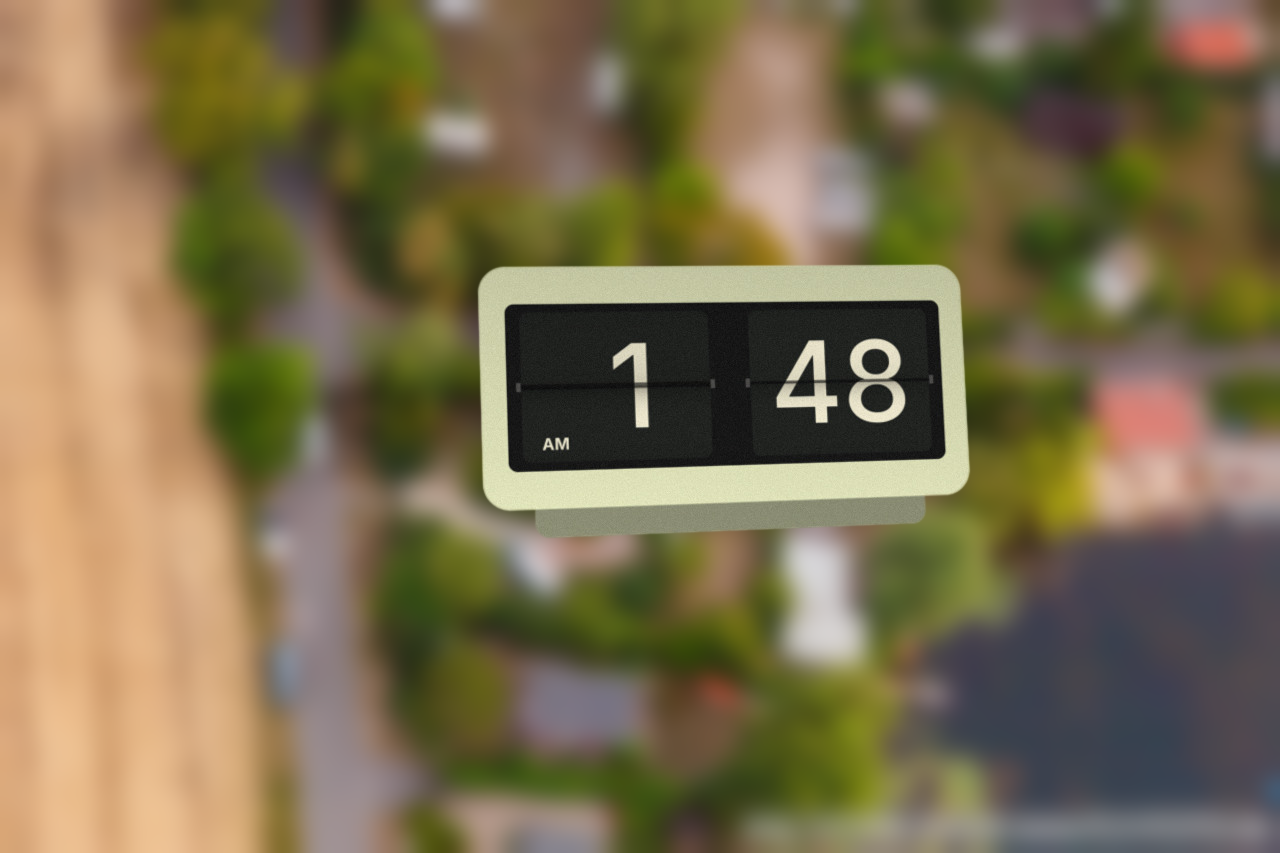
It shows 1.48
